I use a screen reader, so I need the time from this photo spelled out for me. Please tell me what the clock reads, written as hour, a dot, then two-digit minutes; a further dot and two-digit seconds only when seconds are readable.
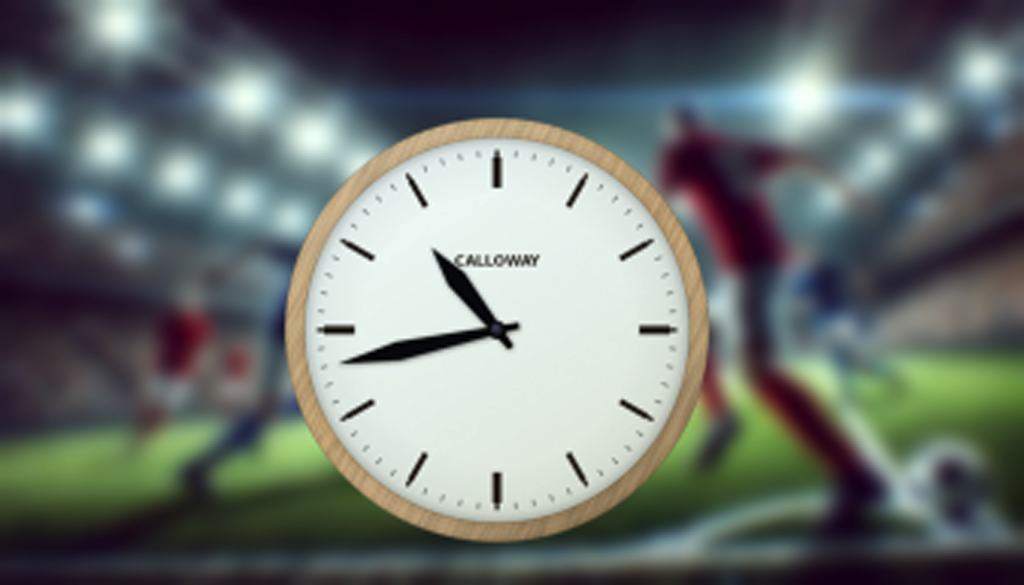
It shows 10.43
